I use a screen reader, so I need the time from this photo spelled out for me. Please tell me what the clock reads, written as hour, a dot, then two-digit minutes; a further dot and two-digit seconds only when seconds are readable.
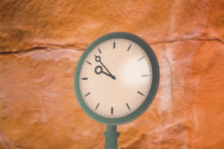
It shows 9.53
